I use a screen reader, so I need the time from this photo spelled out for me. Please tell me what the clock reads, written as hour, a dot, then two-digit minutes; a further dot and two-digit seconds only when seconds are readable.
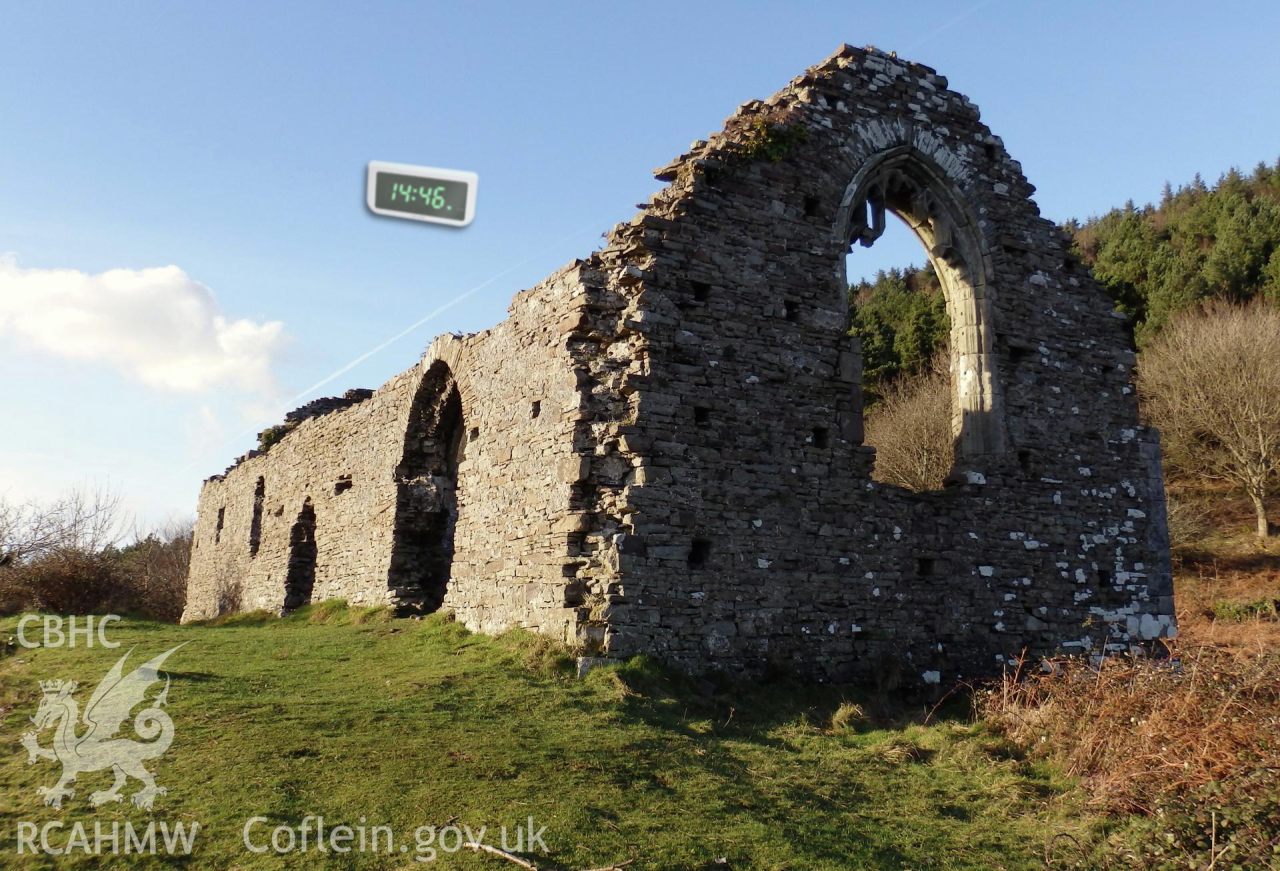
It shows 14.46
